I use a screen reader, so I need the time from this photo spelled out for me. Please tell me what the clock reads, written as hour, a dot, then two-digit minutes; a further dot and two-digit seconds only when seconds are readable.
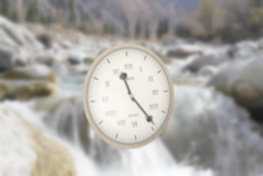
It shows 11.24
